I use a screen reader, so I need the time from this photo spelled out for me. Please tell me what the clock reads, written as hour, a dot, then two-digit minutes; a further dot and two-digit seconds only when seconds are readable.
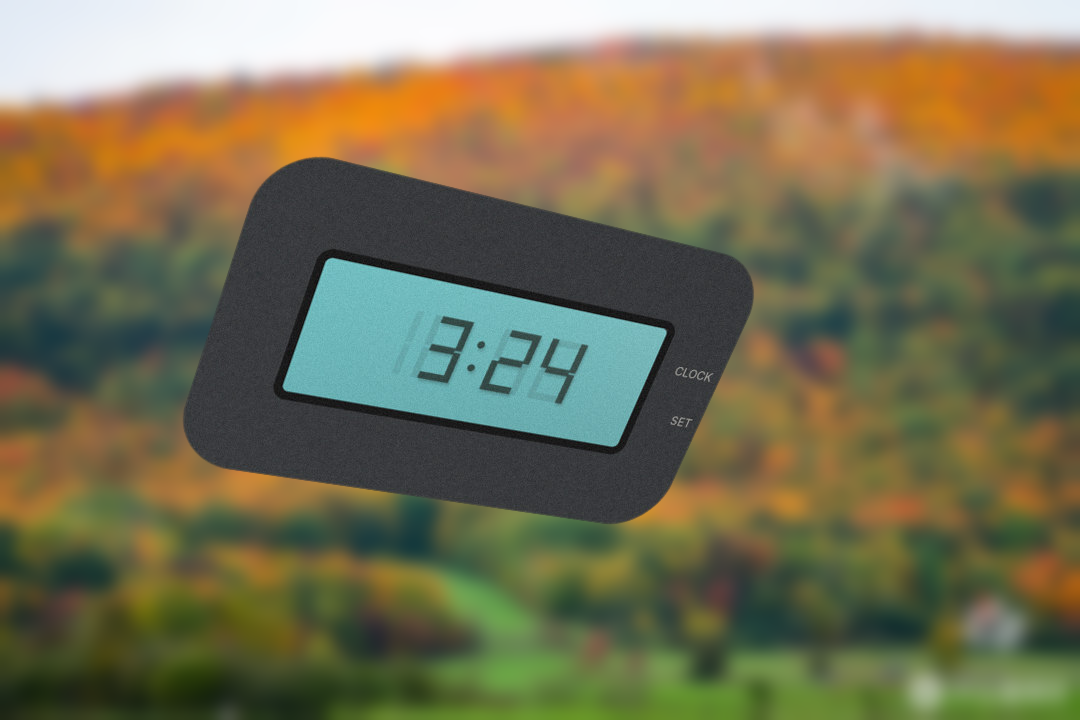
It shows 3.24
